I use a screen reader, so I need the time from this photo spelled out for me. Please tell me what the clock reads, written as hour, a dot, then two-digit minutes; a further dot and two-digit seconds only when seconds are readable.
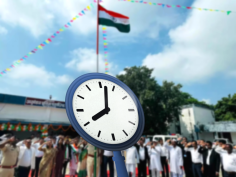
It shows 8.02
